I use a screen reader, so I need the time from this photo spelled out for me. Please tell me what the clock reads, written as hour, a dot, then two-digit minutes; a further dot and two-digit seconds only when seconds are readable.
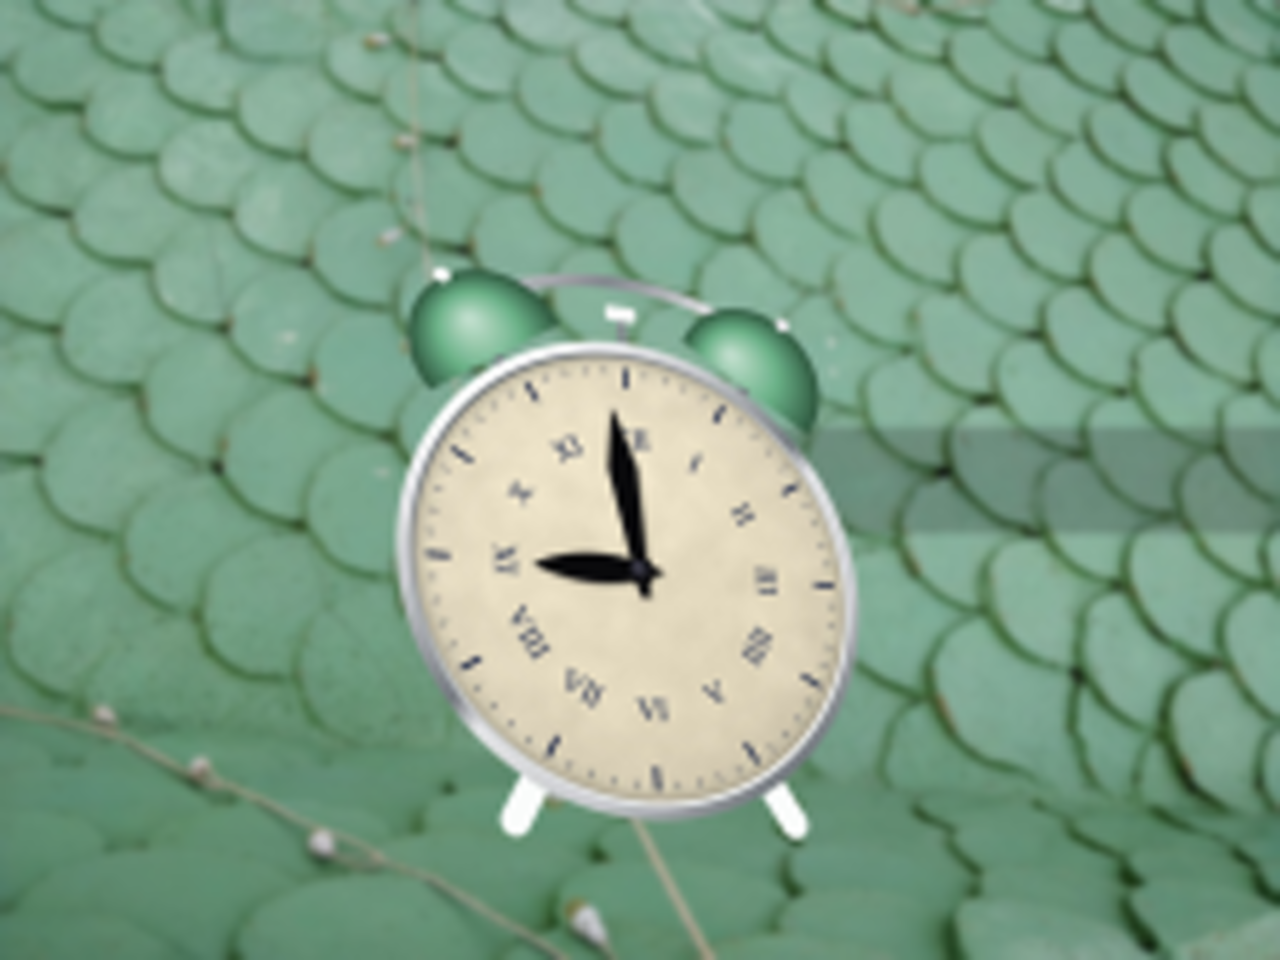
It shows 8.59
